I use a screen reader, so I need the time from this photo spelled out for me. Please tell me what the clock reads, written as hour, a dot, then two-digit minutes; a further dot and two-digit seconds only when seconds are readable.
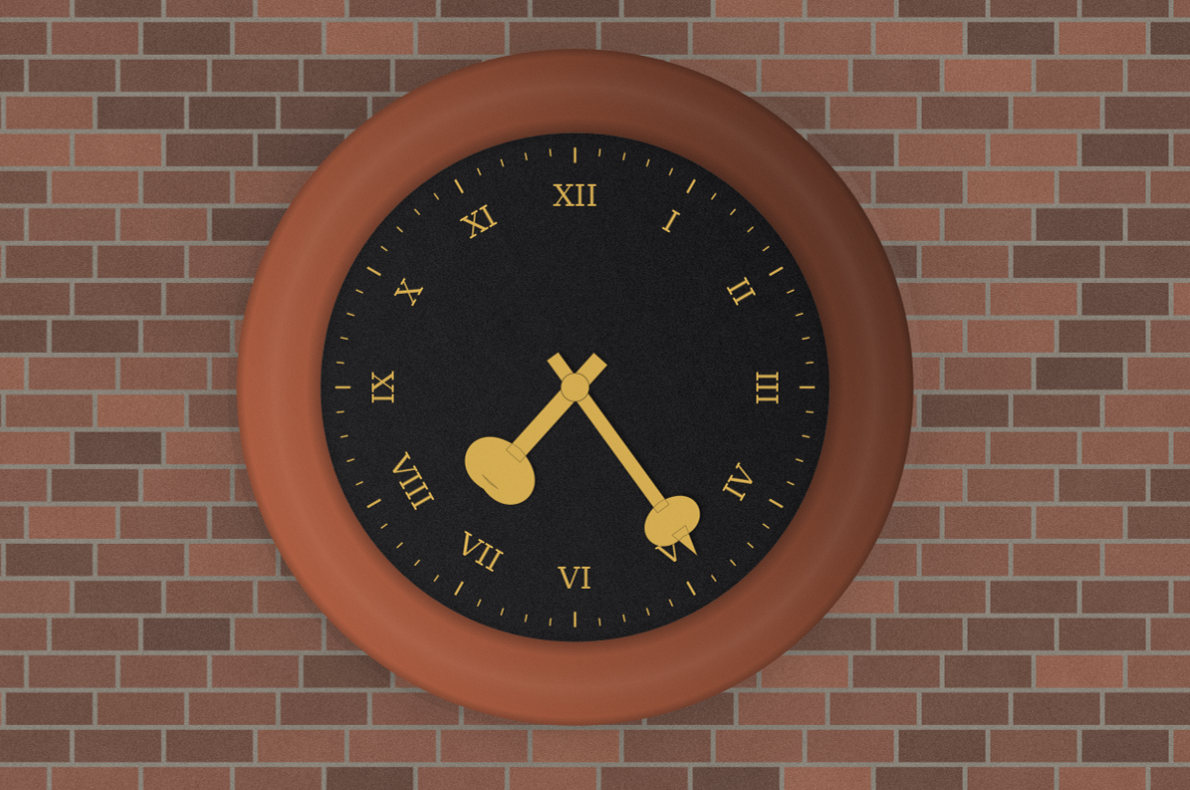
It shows 7.24
